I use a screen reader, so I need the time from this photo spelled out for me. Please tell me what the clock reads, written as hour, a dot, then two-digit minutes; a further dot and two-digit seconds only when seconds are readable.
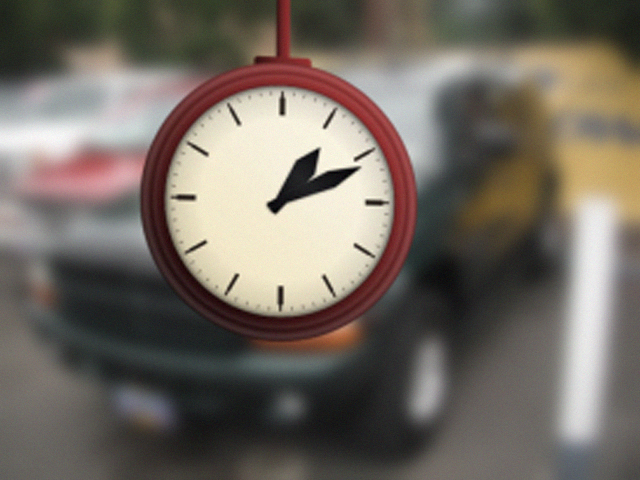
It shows 1.11
